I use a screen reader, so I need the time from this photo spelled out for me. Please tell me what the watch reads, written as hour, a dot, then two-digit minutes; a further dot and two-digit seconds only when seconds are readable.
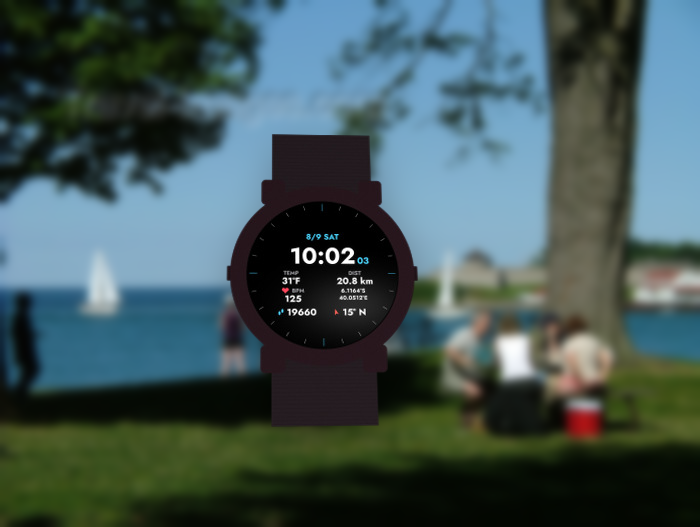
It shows 10.02.03
